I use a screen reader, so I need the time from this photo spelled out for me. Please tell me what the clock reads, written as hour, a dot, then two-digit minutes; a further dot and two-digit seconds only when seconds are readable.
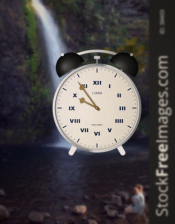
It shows 9.54
